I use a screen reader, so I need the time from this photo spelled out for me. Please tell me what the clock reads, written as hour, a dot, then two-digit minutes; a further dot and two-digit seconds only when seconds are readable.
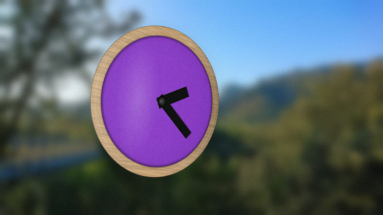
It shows 2.23
